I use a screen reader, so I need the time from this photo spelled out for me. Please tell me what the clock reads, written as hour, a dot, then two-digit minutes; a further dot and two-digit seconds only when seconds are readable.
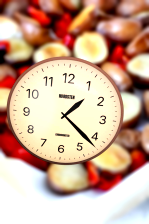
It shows 1.22
